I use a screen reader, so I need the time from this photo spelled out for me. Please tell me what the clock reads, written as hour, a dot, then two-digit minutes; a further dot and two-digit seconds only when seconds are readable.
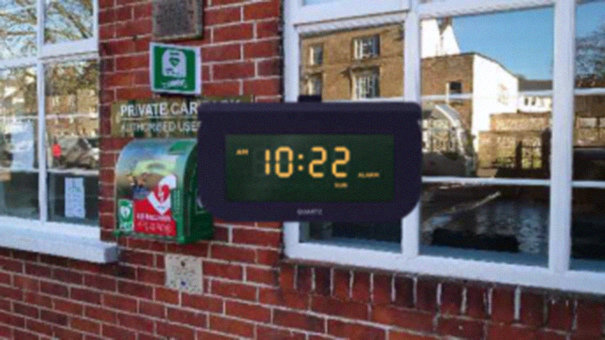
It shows 10.22
